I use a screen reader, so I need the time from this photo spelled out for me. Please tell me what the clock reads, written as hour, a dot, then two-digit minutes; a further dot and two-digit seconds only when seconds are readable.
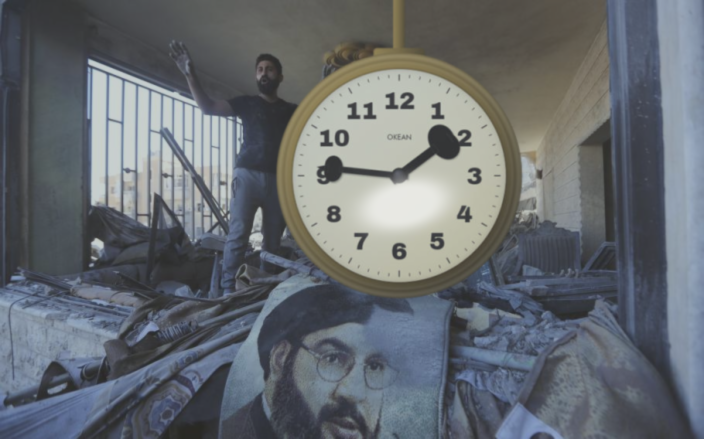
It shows 1.46
